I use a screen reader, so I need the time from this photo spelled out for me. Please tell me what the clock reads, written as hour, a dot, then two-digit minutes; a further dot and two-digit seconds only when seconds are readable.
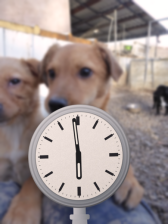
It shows 5.59
